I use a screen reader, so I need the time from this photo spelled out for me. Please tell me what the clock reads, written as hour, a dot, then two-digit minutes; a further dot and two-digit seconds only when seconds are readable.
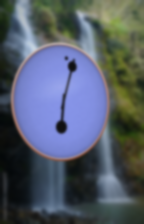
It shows 6.02
